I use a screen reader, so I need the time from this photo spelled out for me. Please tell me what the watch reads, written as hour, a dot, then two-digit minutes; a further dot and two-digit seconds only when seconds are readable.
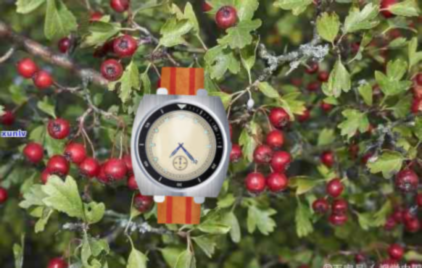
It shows 7.23
